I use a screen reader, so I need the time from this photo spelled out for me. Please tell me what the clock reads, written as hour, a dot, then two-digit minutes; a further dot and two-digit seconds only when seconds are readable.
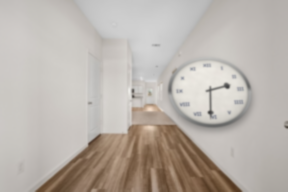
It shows 2.31
